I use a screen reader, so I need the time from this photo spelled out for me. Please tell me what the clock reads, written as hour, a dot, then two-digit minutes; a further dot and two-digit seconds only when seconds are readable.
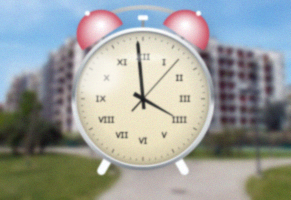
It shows 3.59.07
